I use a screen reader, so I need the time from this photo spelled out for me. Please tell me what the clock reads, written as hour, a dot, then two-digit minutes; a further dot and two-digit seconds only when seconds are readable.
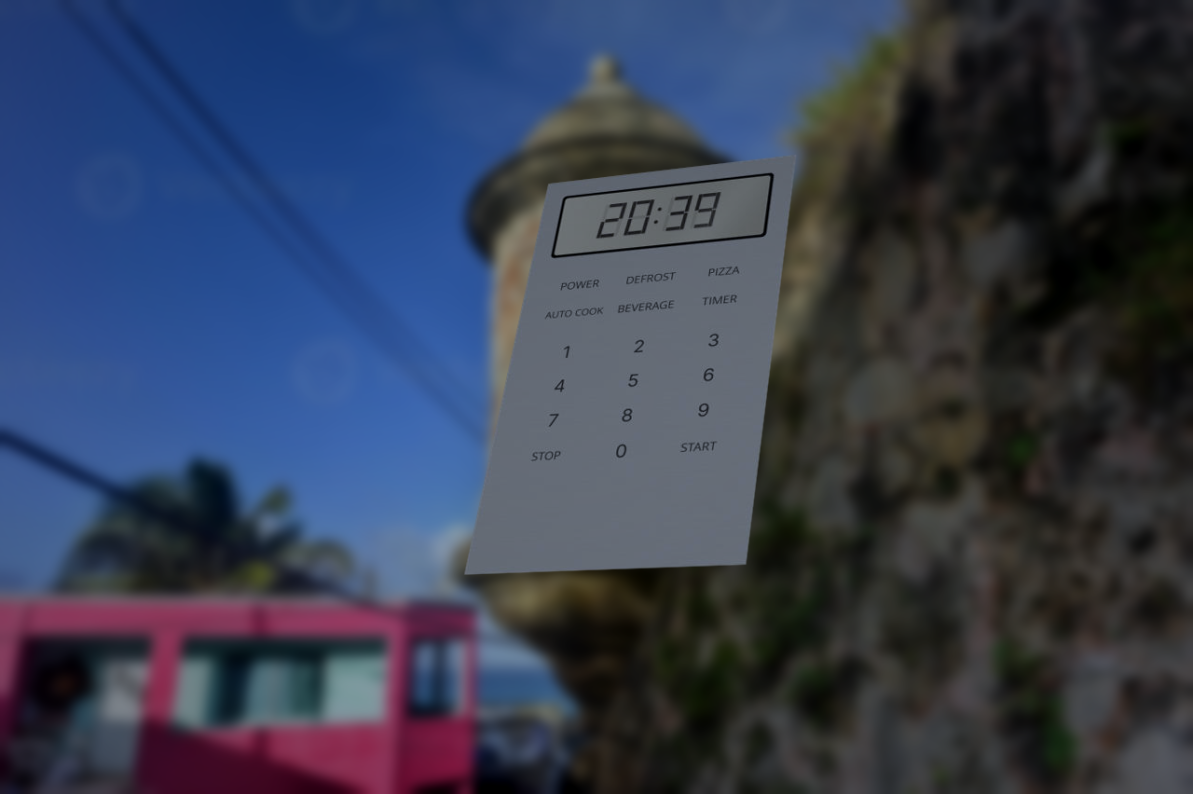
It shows 20.39
